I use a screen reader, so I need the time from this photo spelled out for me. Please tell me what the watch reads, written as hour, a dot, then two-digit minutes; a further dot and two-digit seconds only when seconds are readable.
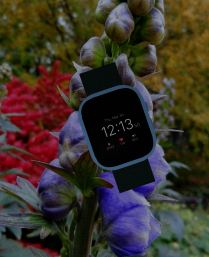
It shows 12.13
